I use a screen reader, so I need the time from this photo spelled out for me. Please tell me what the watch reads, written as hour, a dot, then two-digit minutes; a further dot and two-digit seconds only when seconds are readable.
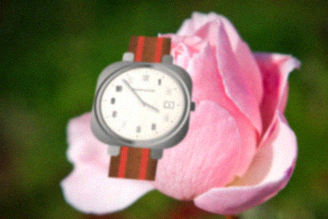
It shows 3.53
